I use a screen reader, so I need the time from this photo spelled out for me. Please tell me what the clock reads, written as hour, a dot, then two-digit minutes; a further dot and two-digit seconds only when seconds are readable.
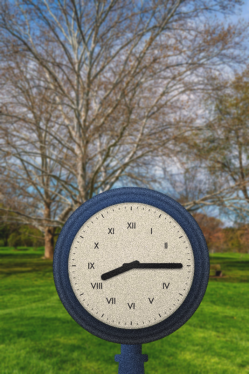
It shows 8.15
